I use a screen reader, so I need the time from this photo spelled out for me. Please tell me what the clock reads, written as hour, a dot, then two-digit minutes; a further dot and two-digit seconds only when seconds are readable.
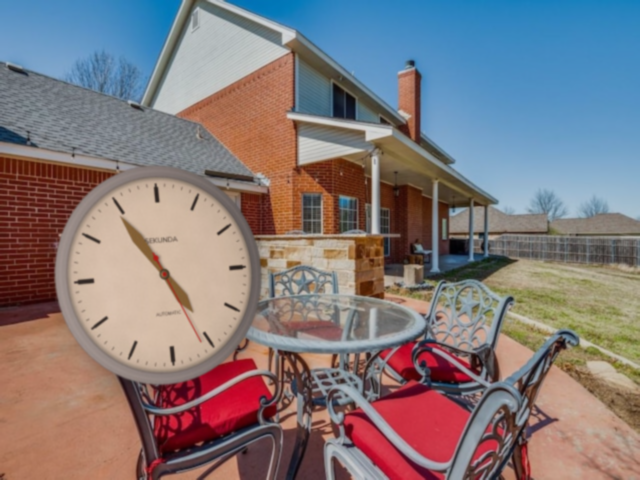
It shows 4.54.26
